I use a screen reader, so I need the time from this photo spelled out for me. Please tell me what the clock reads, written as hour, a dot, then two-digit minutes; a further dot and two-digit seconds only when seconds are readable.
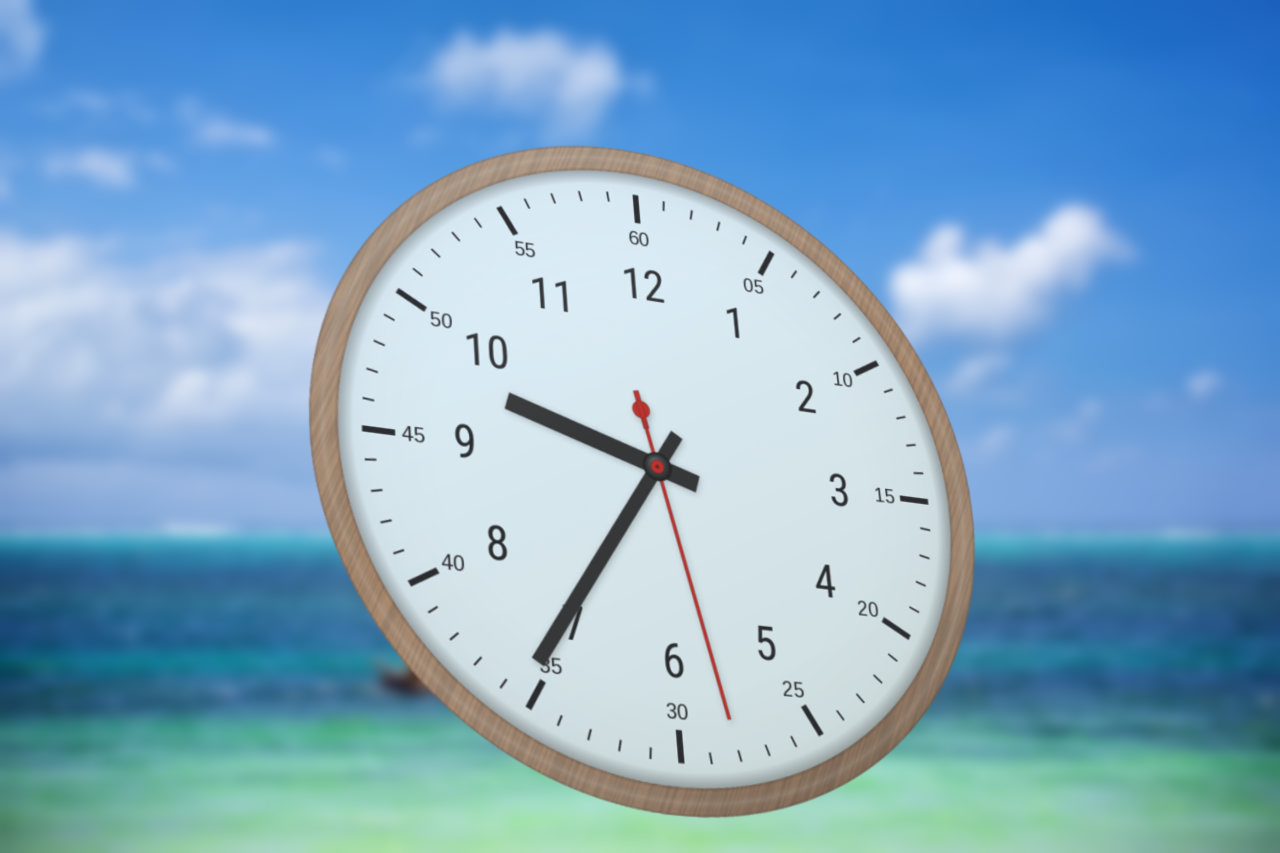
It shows 9.35.28
